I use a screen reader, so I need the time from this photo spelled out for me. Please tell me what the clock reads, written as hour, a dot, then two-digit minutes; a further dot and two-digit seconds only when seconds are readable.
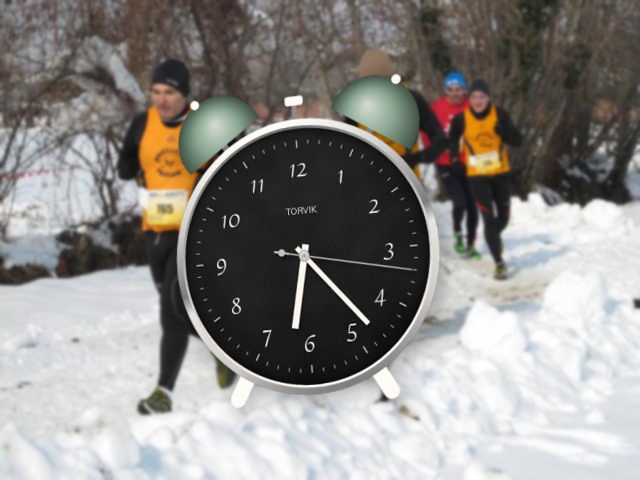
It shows 6.23.17
